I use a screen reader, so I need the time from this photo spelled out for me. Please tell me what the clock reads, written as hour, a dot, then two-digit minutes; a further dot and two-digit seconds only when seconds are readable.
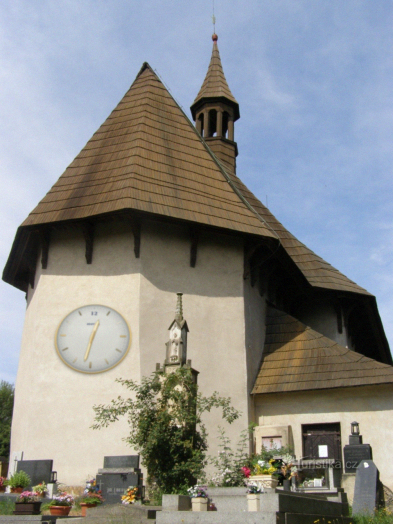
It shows 12.32
